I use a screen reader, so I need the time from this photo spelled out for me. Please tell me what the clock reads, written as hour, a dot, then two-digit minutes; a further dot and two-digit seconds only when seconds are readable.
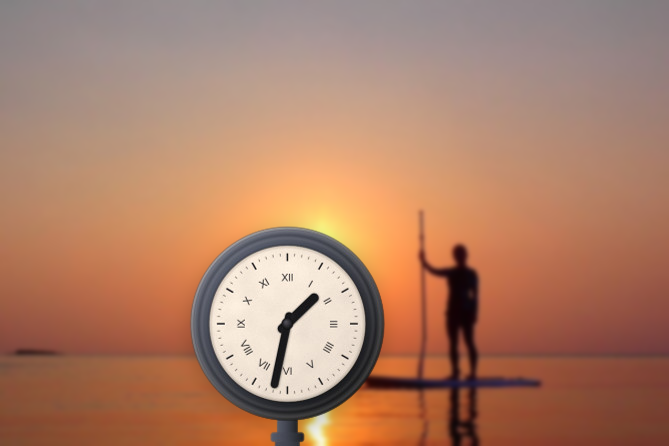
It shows 1.32
